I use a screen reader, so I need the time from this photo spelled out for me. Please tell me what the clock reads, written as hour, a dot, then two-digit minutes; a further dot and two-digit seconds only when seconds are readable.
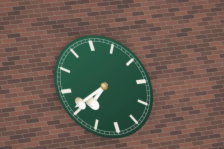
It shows 7.41
